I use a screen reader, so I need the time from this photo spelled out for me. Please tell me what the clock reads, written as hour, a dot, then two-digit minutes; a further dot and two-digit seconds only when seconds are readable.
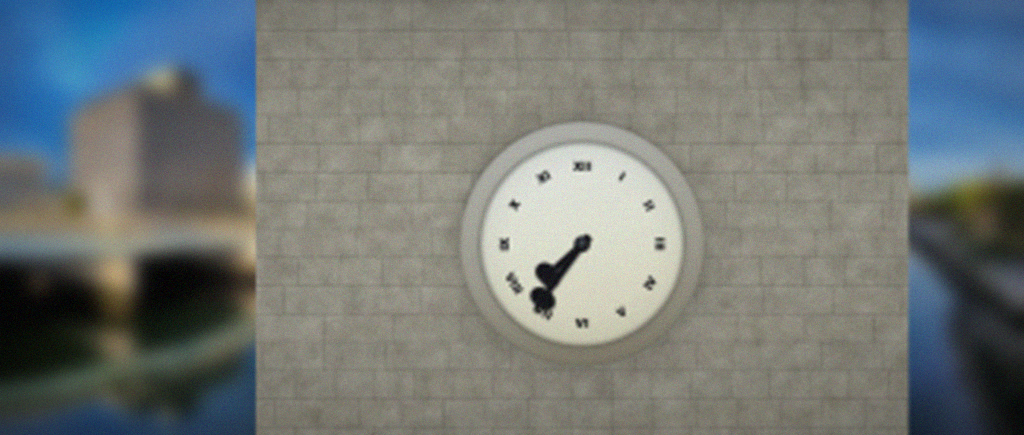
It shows 7.36
